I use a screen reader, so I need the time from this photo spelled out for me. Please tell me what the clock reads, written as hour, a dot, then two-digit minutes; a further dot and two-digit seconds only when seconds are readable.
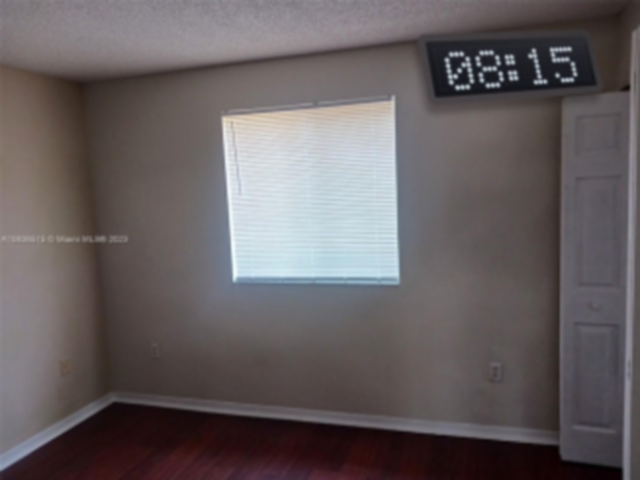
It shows 8.15
